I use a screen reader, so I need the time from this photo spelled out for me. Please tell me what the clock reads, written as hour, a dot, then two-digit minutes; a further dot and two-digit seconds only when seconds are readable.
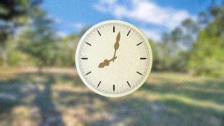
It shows 8.02
